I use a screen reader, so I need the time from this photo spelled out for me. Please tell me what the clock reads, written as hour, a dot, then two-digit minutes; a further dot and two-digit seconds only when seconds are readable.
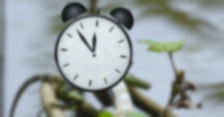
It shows 11.53
